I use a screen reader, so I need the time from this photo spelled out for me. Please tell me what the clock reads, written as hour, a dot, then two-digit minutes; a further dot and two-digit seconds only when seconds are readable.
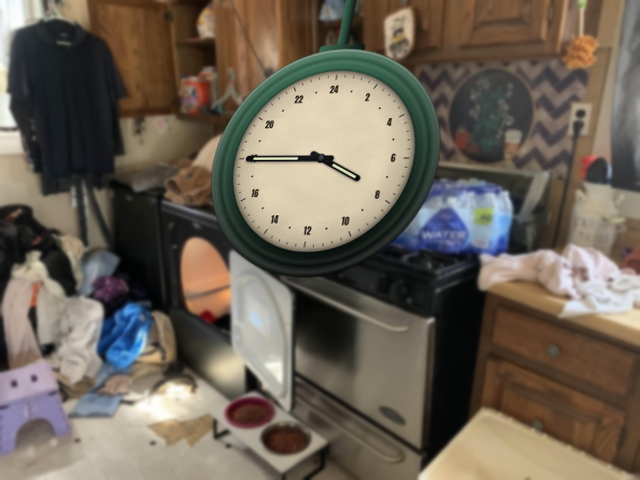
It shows 7.45
